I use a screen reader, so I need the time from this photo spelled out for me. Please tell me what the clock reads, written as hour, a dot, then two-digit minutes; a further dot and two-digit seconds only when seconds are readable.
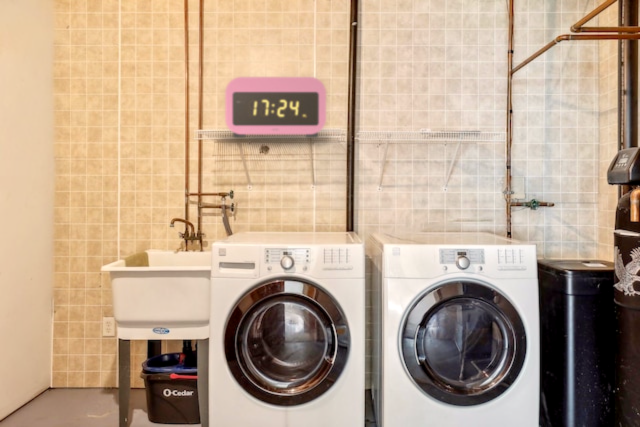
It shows 17.24
